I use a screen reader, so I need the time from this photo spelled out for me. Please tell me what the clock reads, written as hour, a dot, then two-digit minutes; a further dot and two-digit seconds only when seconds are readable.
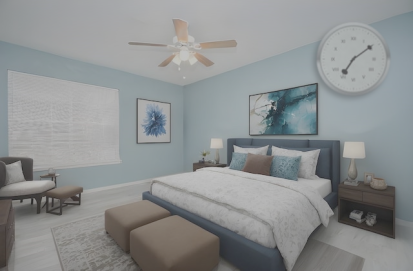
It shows 7.09
